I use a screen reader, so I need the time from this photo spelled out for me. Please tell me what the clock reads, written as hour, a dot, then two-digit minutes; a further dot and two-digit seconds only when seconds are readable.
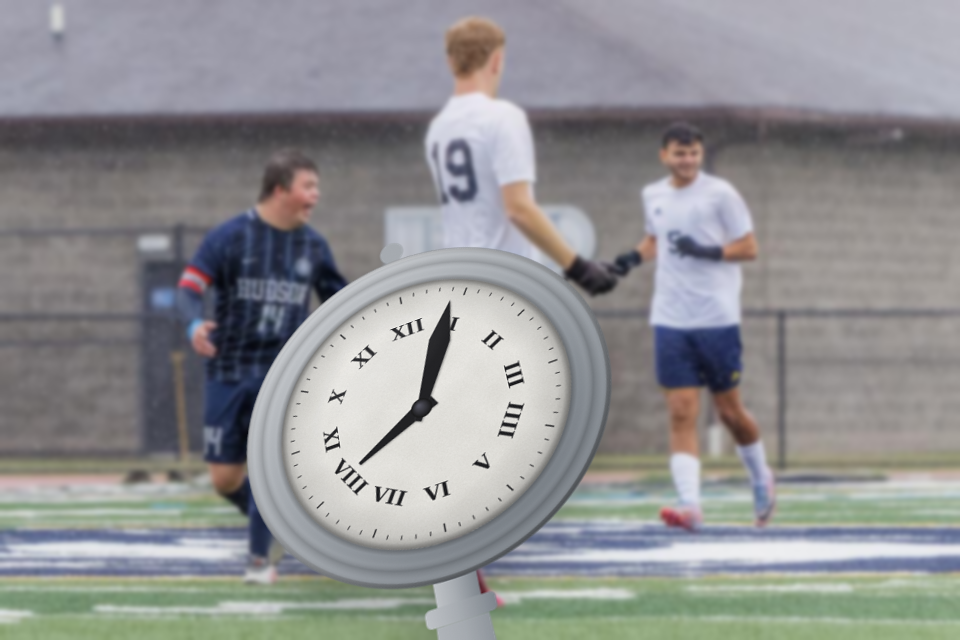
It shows 8.04
